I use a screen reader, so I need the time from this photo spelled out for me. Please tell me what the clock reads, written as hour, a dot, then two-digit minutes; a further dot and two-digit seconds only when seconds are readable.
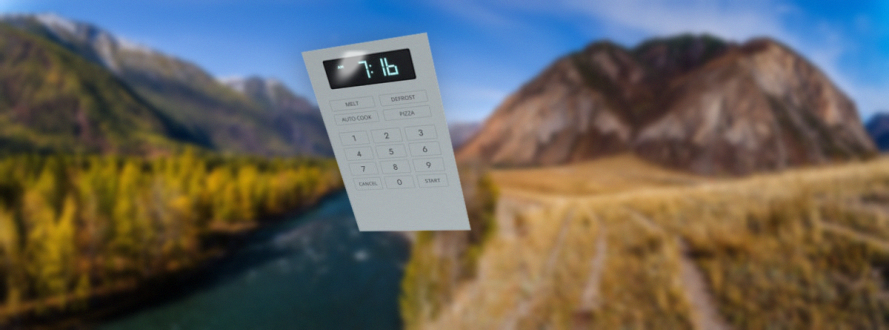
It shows 7.16
